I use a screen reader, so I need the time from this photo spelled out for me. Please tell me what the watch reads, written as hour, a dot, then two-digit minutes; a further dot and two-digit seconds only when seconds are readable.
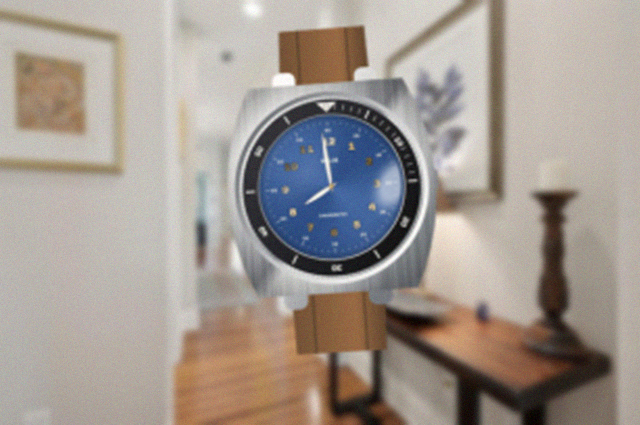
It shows 7.59
